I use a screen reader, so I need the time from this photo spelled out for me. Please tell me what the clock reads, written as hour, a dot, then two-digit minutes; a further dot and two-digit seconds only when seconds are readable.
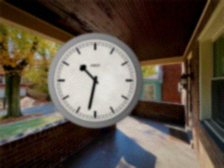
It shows 10.32
